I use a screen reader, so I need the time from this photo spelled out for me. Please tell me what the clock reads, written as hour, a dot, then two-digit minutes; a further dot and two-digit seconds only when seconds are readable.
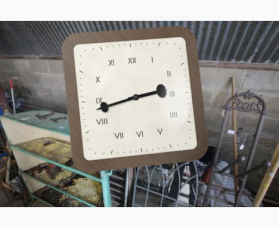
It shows 2.43
